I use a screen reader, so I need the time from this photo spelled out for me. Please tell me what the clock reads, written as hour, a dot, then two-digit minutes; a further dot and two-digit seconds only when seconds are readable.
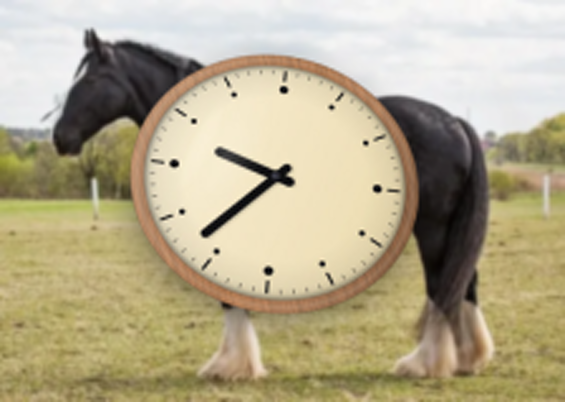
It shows 9.37
